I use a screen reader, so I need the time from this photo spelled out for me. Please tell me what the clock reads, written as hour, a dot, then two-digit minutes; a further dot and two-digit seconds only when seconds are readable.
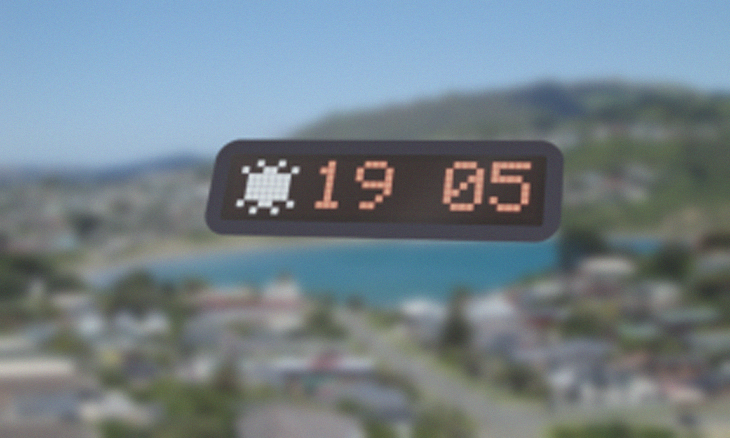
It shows 19.05
